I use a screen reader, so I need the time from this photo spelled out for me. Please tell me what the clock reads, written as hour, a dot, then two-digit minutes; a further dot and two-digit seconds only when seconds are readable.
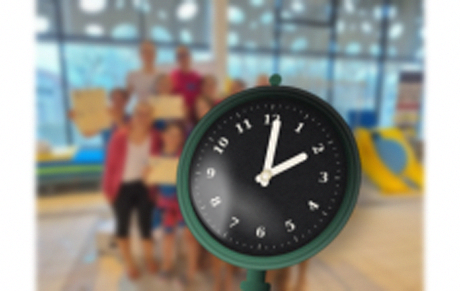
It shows 2.01
